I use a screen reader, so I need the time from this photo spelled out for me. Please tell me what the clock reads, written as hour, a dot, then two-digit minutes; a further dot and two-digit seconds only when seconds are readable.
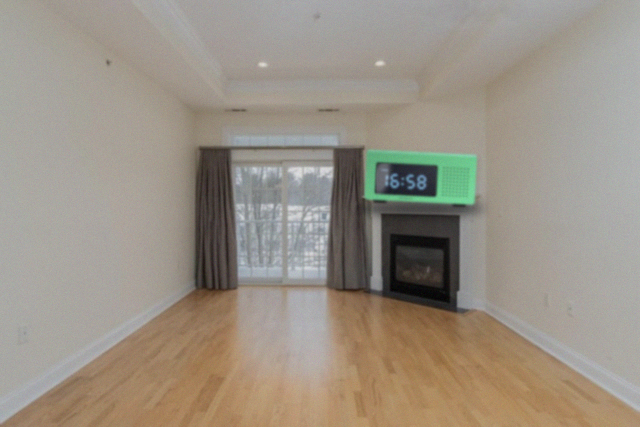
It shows 16.58
